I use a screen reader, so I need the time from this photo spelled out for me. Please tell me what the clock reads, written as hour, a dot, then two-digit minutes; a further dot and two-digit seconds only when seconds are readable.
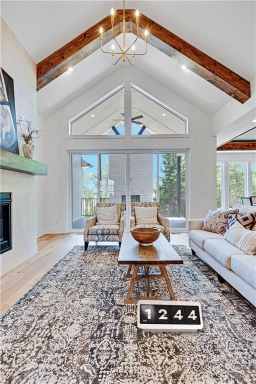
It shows 12.44
